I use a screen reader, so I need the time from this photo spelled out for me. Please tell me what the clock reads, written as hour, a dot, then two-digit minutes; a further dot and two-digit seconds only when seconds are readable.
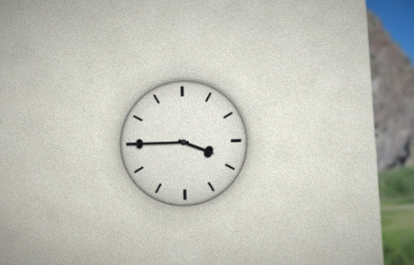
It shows 3.45
